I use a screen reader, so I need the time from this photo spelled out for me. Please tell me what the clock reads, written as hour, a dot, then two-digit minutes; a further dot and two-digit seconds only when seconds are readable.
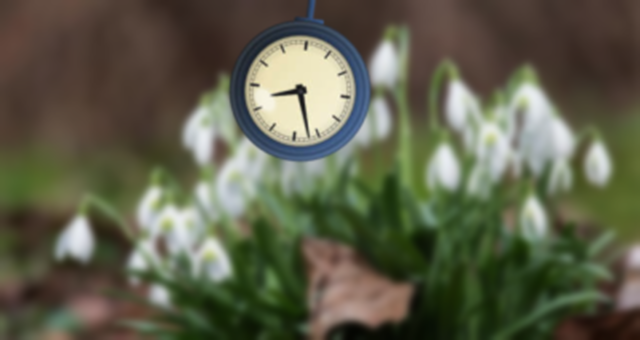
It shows 8.27
